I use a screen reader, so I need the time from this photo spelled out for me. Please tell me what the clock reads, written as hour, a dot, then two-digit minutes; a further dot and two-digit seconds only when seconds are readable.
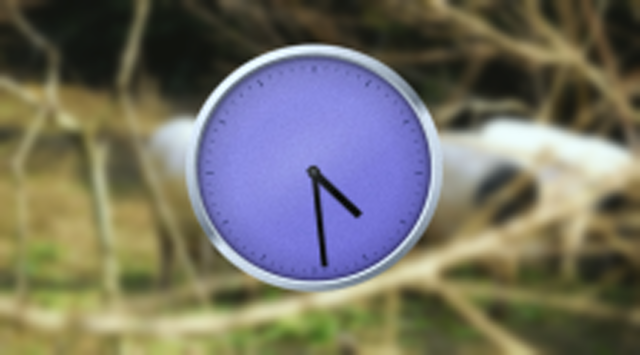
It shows 4.29
